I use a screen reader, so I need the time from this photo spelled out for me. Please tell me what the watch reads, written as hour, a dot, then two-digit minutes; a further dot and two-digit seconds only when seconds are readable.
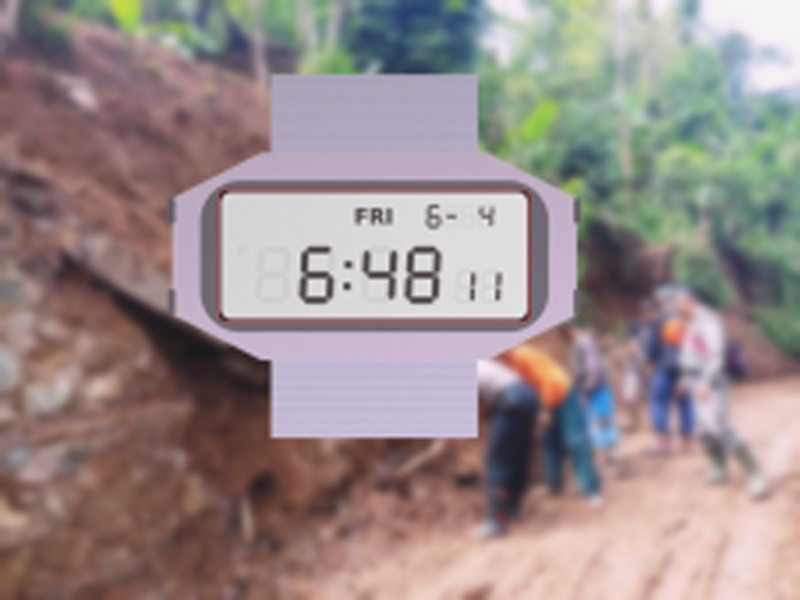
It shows 6.48.11
